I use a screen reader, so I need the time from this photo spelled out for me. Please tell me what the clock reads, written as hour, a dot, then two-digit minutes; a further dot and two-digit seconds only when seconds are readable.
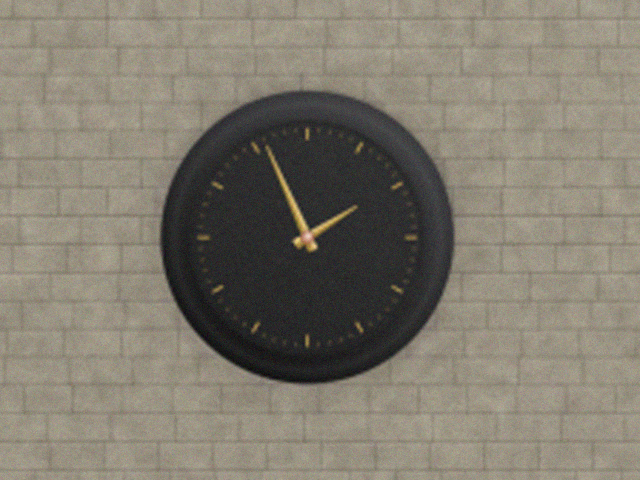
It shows 1.56
